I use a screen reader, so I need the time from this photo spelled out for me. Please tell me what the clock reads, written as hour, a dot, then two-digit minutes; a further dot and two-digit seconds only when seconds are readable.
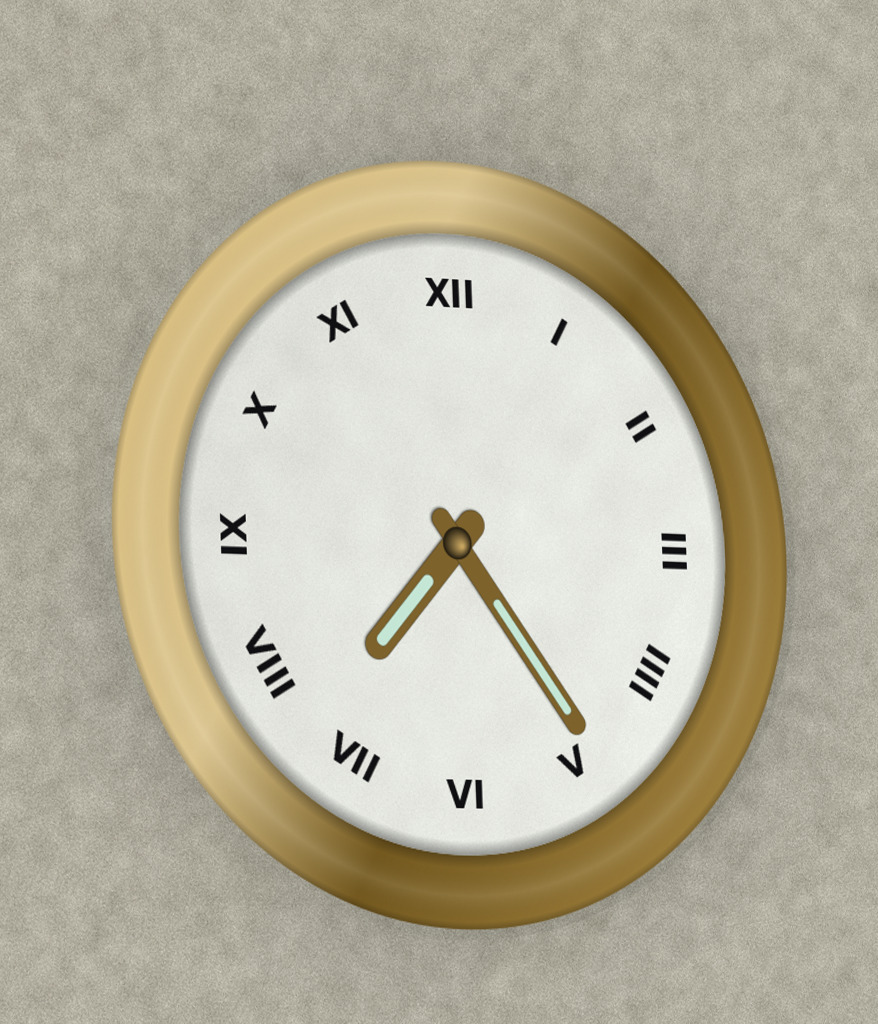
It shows 7.24
